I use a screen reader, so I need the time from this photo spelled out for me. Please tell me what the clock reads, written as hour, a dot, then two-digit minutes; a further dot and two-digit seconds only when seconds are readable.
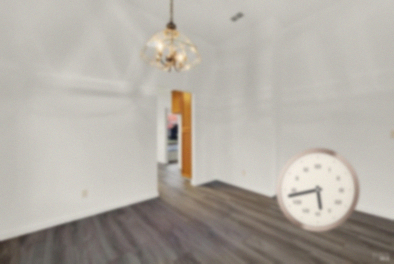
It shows 5.43
